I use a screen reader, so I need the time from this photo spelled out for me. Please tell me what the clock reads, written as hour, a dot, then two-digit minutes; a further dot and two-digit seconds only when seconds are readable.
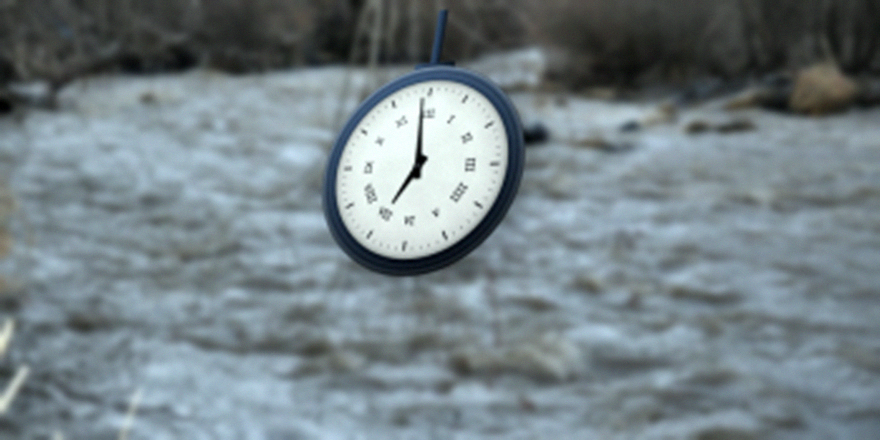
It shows 6.59
